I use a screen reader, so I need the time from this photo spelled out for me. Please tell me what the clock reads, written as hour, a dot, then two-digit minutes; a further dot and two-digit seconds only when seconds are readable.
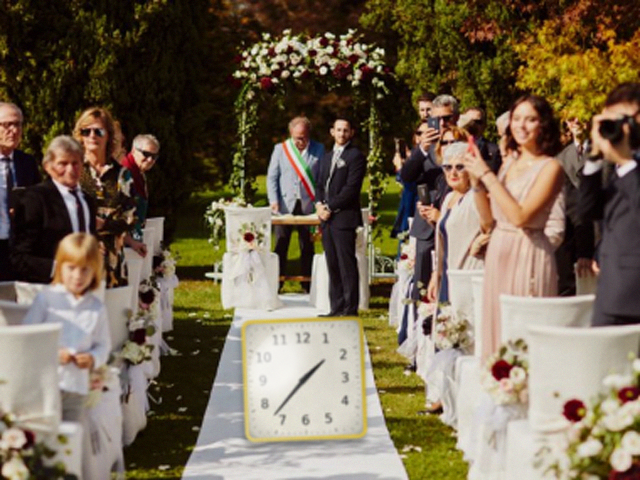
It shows 1.37
